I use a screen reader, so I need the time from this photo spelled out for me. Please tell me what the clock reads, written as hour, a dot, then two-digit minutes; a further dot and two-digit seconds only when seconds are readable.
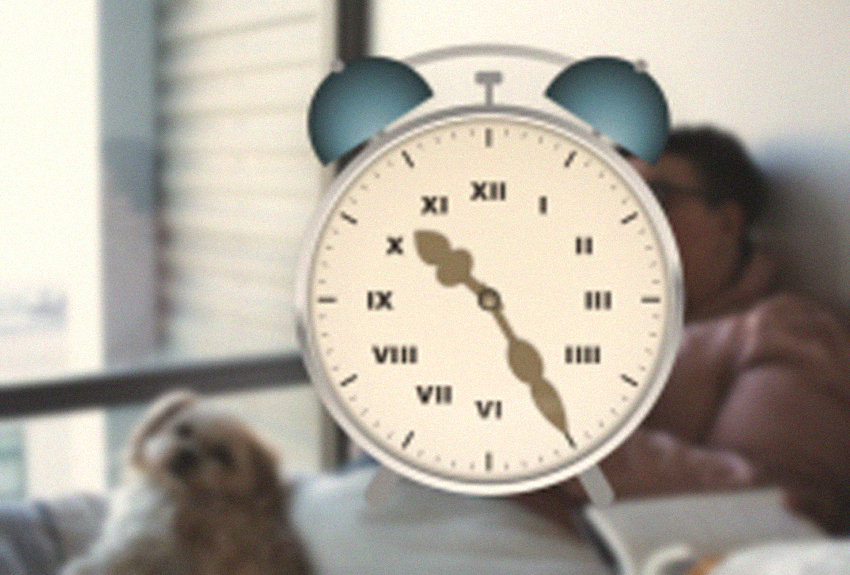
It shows 10.25
